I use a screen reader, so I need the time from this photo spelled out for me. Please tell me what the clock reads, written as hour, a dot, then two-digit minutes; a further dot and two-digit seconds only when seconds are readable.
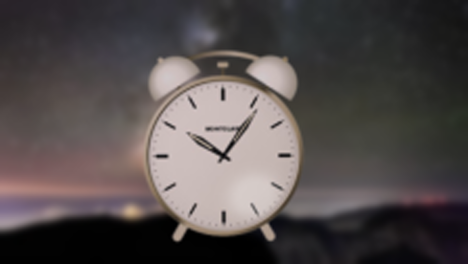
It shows 10.06
